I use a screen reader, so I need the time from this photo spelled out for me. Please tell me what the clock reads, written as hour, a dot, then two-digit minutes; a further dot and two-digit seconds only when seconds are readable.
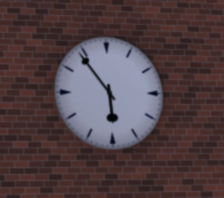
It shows 5.54
